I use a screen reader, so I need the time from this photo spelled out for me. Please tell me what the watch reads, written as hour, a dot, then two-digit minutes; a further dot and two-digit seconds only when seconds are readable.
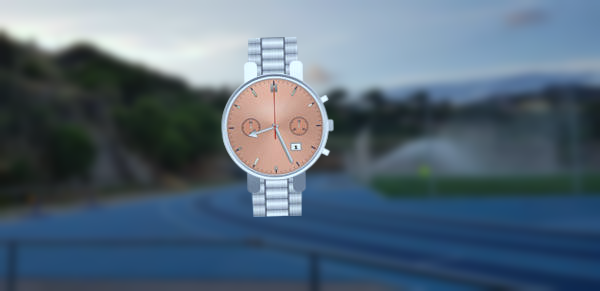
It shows 8.26
